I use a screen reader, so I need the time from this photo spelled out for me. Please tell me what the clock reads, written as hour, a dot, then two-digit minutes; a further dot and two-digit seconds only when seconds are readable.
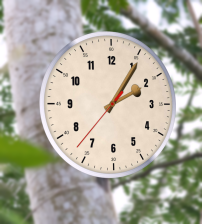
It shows 2.05.37
